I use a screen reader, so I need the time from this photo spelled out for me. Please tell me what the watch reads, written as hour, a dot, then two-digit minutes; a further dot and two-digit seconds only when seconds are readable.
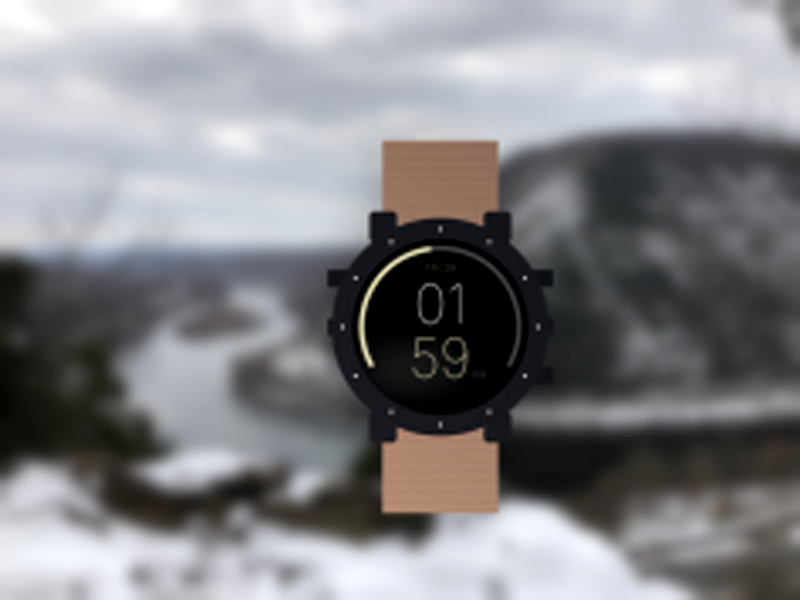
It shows 1.59
